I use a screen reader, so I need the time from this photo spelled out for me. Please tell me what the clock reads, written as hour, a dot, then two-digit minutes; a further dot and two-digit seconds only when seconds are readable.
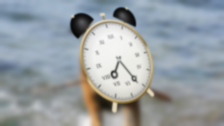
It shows 7.26
